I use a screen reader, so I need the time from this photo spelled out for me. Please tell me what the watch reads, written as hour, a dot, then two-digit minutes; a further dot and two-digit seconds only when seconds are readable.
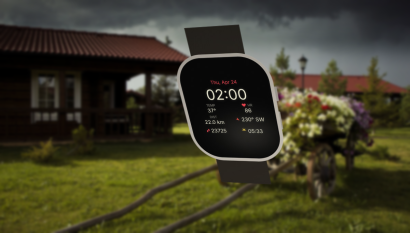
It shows 2.00
